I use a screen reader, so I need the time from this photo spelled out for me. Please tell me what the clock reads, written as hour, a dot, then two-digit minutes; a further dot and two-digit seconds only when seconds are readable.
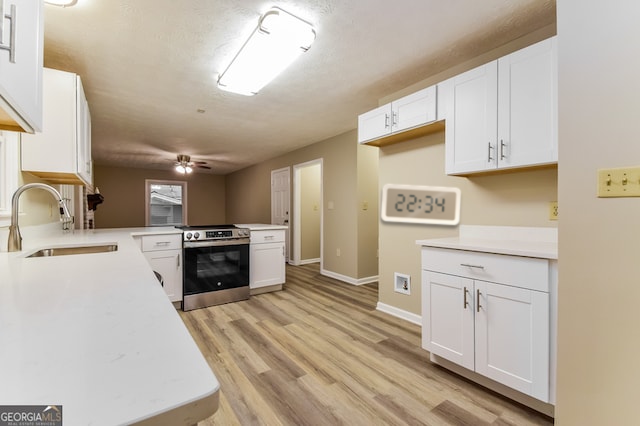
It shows 22.34
